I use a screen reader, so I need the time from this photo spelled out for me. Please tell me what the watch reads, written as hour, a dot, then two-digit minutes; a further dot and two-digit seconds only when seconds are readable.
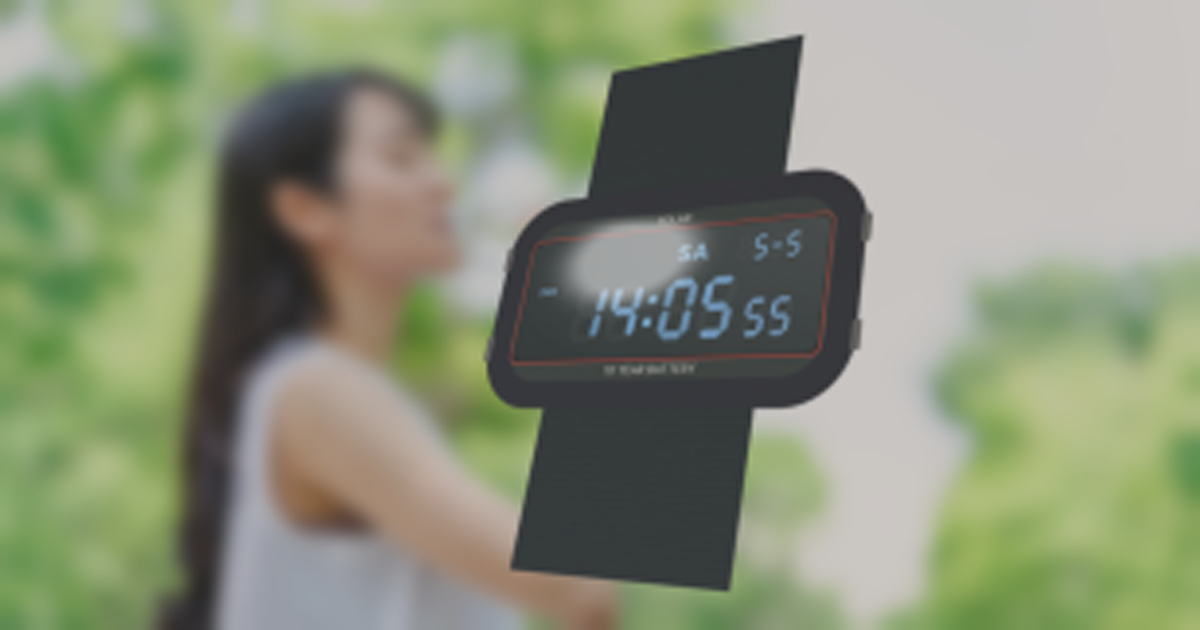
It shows 14.05.55
